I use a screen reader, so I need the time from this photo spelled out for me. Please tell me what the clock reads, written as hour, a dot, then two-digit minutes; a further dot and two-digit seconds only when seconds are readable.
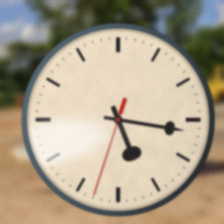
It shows 5.16.33
